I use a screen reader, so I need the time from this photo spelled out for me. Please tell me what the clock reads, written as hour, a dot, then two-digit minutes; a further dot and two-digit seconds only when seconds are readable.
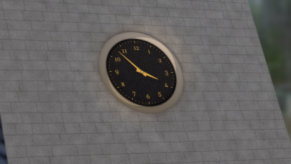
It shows 3.53
